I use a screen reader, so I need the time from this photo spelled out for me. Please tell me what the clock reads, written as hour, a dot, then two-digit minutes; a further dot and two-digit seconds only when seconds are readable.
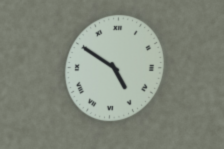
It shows 4.50
